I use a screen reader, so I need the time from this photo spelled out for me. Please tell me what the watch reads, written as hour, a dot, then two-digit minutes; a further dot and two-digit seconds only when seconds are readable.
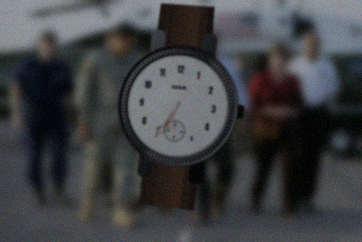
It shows 6.35
